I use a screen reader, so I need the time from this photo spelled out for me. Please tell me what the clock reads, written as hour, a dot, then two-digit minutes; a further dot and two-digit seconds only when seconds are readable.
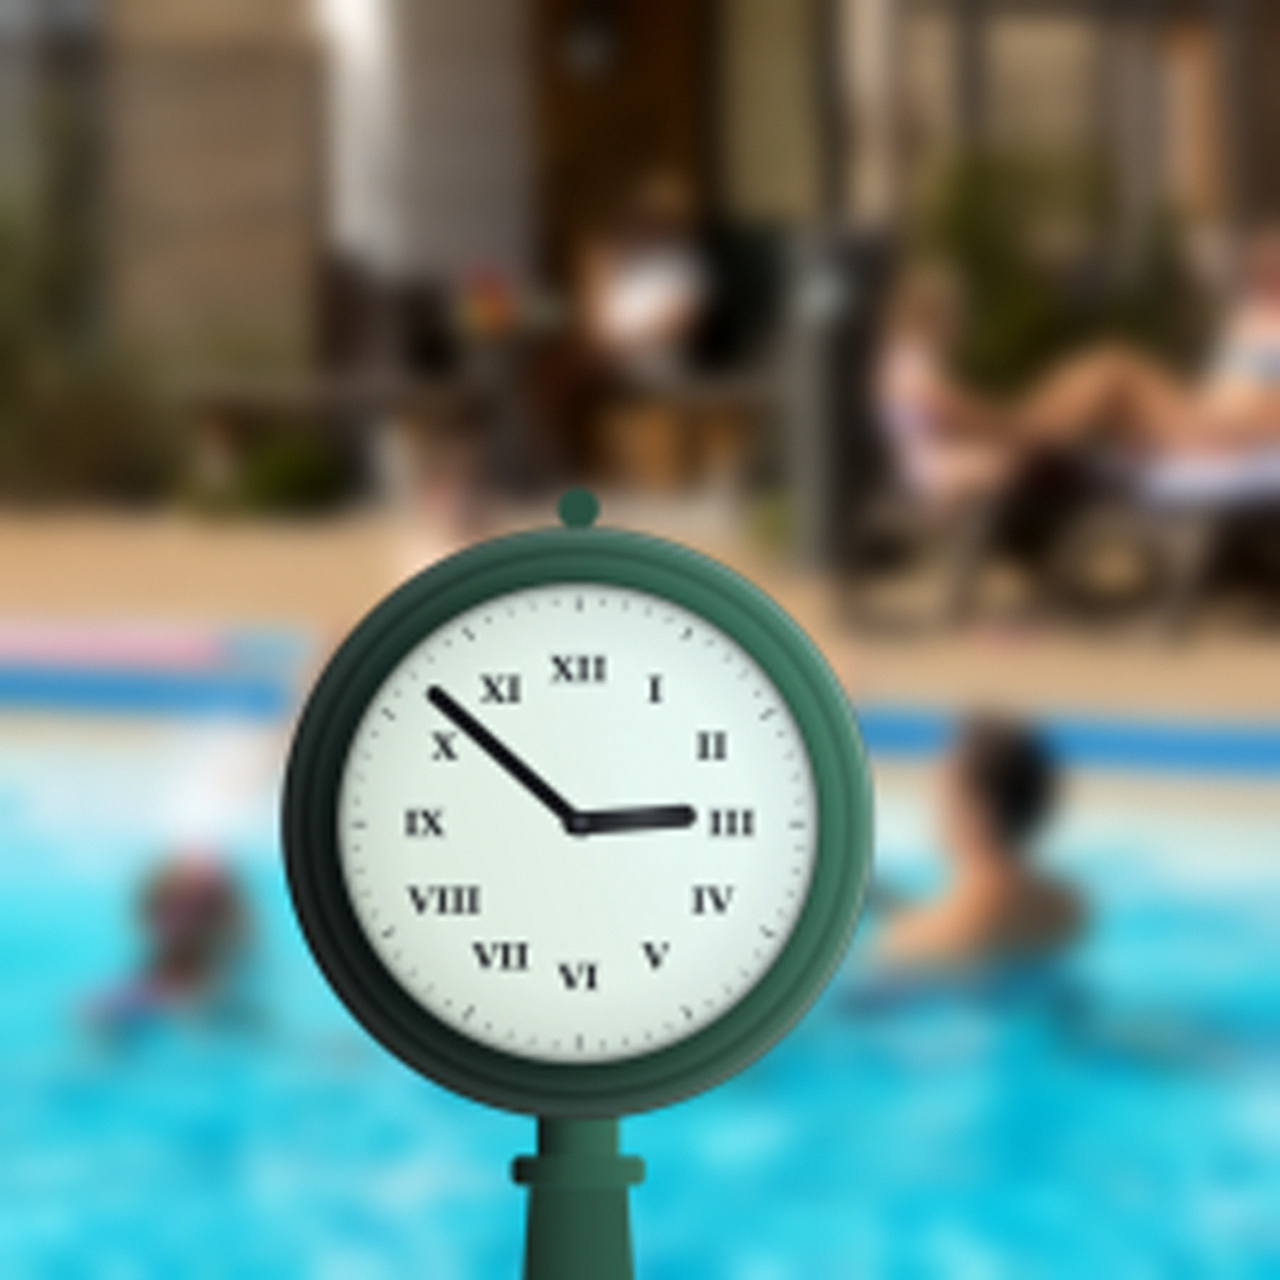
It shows 2.52
